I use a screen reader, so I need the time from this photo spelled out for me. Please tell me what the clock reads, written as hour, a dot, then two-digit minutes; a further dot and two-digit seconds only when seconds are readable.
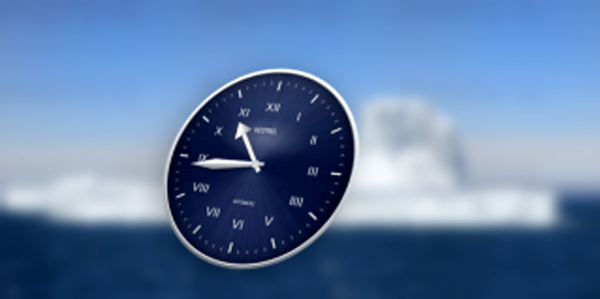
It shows 10.44
